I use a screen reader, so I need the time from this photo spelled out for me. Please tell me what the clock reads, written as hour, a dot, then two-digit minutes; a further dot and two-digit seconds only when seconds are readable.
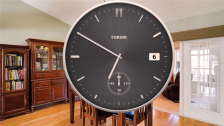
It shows 6.50
